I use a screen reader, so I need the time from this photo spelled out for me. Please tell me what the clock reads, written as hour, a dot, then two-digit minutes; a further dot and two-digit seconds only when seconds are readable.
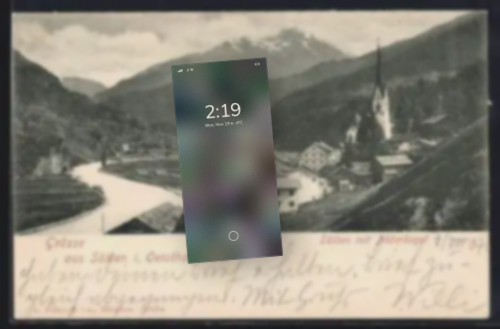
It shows 2.19
